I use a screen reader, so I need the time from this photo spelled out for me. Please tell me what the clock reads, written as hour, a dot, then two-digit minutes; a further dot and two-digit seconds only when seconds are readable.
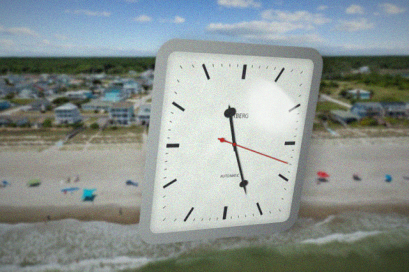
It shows 11.26.18
